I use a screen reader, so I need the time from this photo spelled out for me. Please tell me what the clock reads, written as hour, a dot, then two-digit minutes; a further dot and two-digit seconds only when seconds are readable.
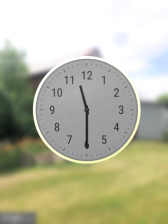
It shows 11.30
